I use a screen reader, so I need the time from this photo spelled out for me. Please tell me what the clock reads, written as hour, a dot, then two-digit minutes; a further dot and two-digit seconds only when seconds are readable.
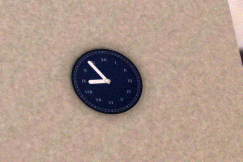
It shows 8.54
